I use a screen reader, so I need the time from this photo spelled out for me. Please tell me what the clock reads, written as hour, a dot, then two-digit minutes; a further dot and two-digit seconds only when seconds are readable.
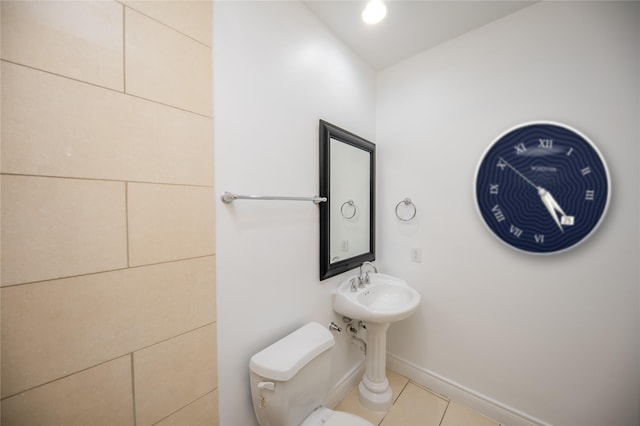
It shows 4.24.51
